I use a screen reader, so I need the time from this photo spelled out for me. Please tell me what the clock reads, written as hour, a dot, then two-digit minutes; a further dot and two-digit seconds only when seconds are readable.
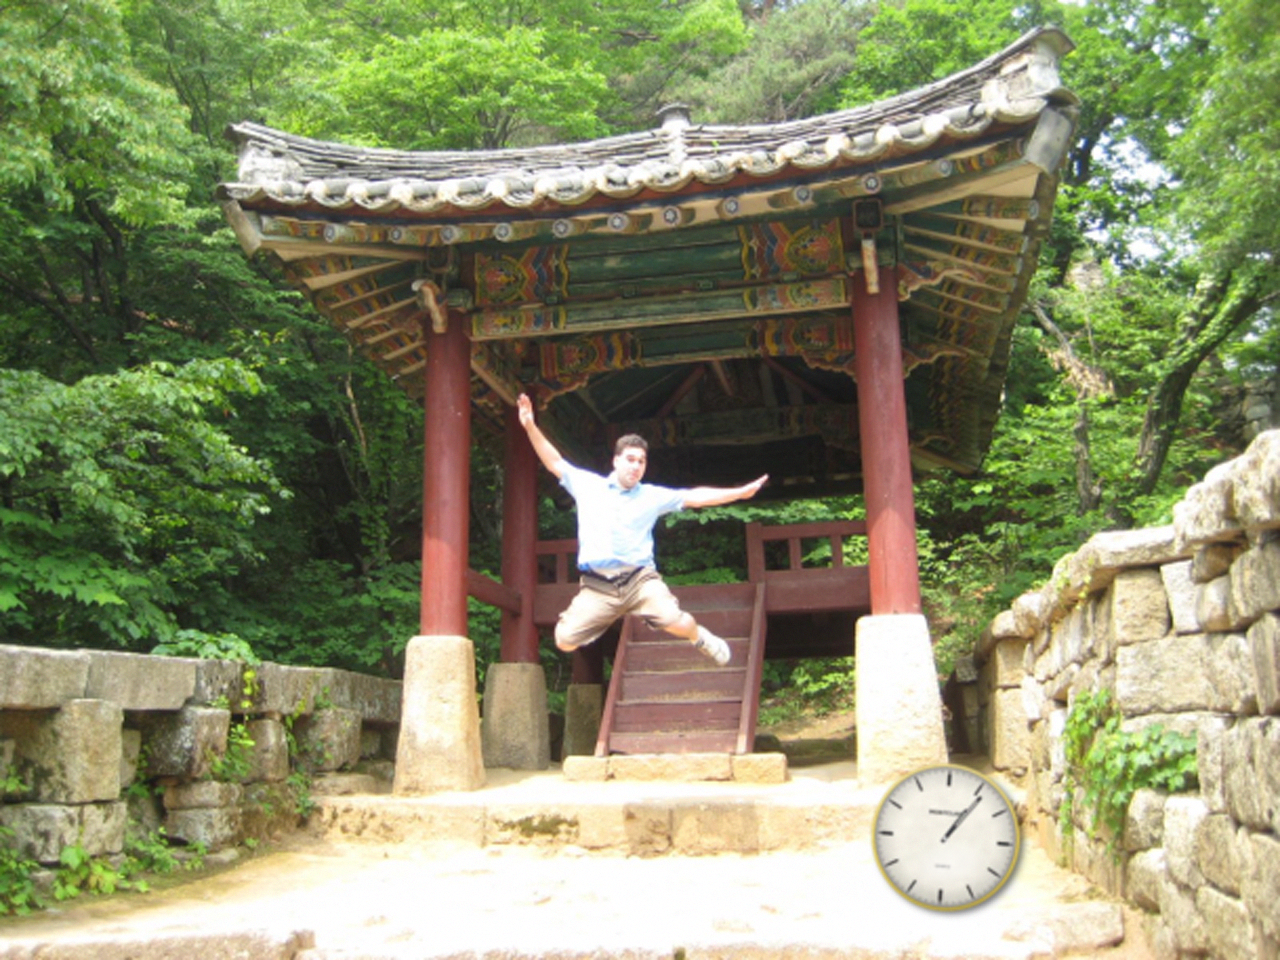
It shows 1.06
